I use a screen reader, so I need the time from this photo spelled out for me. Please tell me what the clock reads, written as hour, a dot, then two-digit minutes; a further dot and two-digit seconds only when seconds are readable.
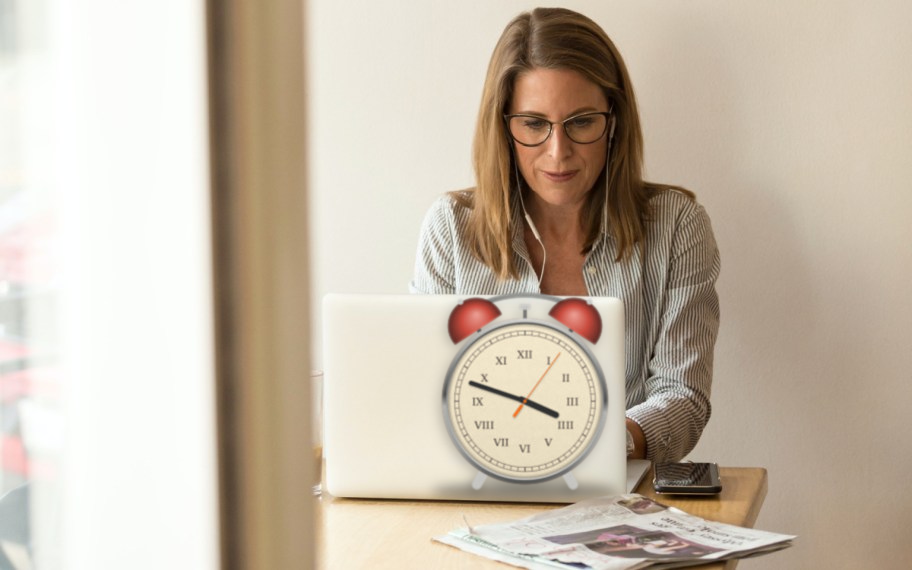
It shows 3.48.06
